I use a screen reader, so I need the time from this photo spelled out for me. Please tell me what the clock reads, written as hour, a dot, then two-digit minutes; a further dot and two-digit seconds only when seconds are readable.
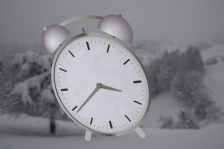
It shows 3.39
